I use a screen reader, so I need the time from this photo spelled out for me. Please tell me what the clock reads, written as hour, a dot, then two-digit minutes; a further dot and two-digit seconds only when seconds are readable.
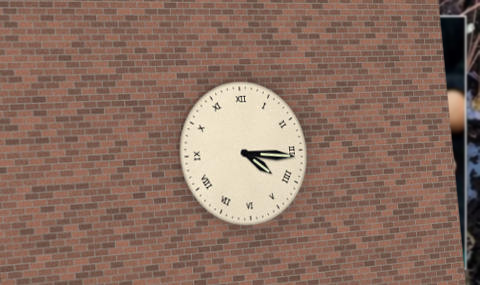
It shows 4.16
